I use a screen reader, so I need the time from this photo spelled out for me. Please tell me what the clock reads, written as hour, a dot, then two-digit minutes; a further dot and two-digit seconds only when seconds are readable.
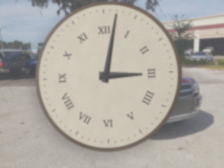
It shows 3.02
